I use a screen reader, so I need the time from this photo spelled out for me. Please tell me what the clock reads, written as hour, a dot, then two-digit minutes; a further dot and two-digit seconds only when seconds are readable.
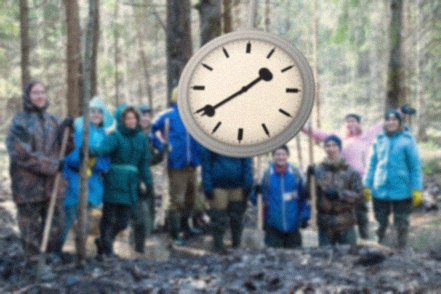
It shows 1.39
